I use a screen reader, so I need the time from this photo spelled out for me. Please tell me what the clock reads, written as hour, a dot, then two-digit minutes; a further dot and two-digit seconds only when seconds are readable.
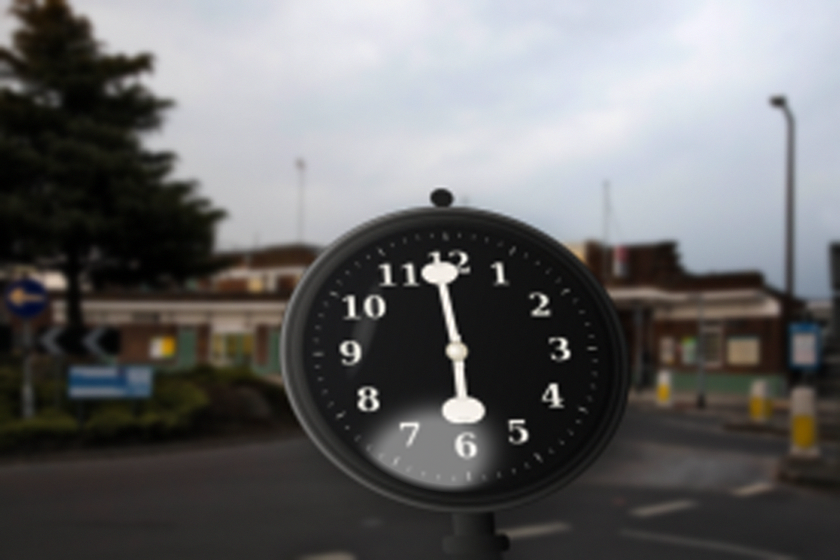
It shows 5.59
